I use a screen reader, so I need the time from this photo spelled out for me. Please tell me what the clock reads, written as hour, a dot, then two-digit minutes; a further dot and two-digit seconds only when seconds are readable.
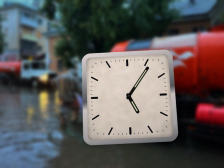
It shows 5.06
